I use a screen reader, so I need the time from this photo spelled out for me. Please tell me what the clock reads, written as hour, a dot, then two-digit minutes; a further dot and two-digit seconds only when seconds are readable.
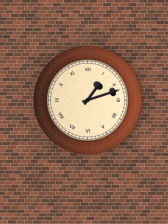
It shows 1.12
